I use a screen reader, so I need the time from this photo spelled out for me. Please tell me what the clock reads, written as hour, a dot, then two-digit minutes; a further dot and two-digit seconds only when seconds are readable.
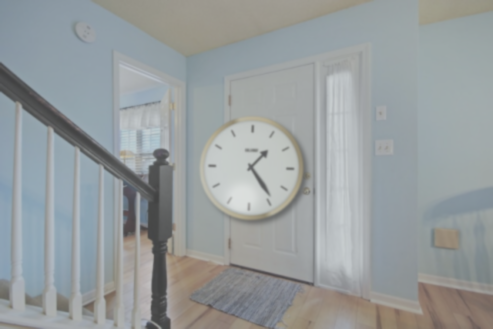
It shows 1.24
